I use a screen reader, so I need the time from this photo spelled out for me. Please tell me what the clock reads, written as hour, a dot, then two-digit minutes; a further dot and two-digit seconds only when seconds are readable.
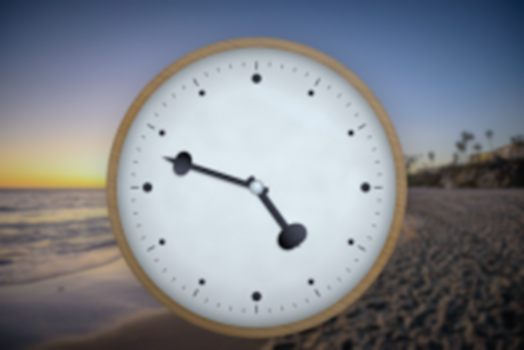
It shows 4.48
